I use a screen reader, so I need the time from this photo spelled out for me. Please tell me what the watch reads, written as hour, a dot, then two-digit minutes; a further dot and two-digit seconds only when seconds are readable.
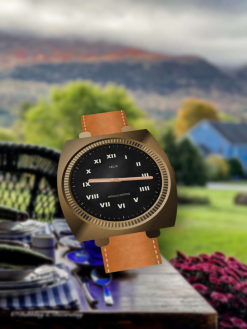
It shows 9.16
